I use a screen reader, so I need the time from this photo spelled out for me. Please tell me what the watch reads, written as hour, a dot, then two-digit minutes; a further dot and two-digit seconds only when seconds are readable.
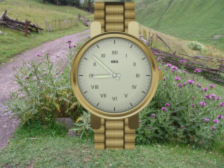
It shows 8.52
